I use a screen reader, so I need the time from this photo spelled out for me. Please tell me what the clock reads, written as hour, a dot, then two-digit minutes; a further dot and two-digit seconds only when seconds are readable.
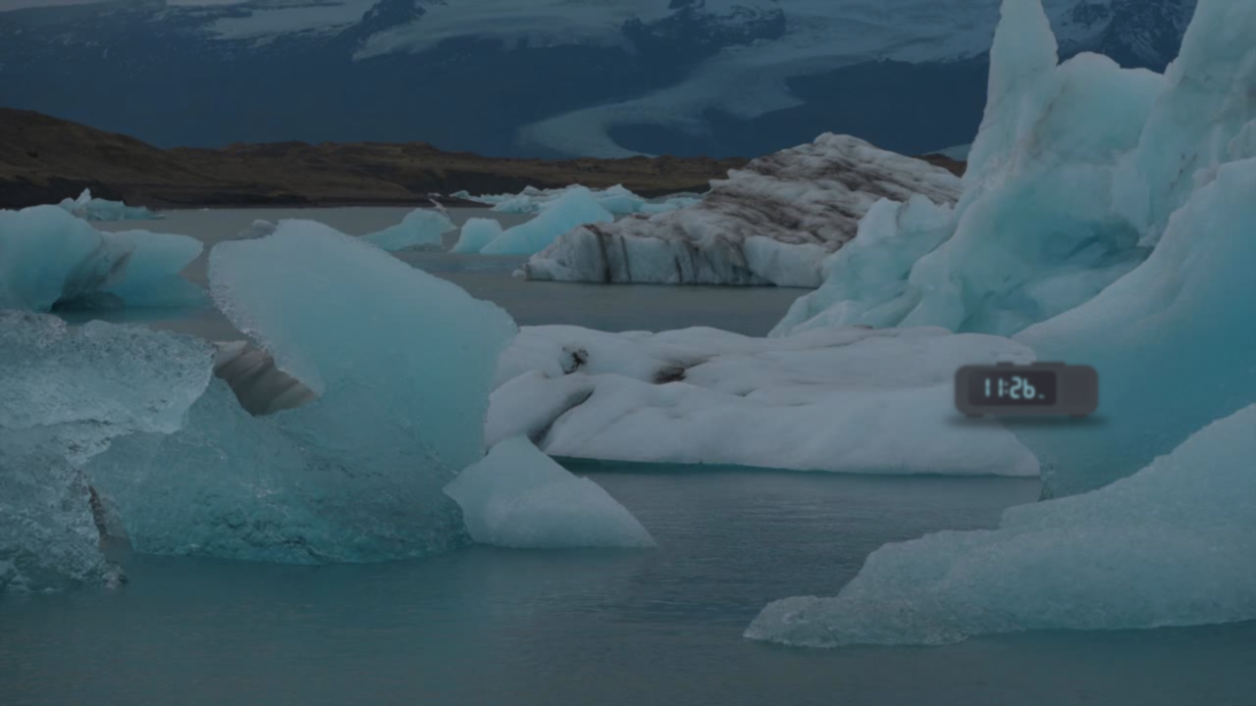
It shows 11.26
